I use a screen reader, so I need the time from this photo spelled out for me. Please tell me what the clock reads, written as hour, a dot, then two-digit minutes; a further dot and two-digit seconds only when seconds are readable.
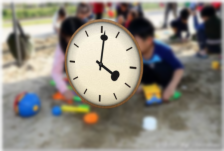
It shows 4.01
